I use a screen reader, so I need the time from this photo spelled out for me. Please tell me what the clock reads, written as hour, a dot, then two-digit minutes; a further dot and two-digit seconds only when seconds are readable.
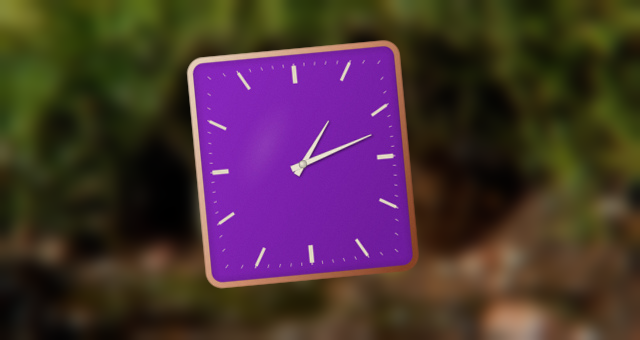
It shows 1.12
